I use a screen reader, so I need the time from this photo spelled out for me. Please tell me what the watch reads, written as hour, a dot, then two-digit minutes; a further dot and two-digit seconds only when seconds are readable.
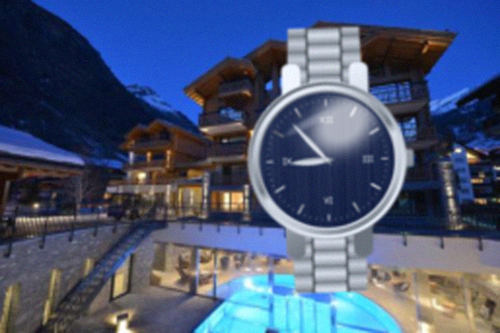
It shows 8.53
